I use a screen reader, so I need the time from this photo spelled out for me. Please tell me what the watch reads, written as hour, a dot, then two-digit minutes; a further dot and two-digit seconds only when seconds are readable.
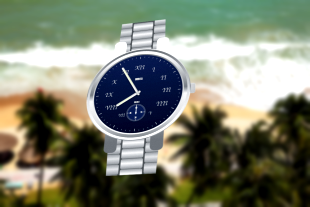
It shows 7.55
